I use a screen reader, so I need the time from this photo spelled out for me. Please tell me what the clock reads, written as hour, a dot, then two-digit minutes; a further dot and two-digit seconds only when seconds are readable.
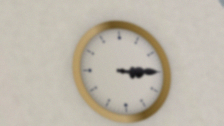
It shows 3.15
